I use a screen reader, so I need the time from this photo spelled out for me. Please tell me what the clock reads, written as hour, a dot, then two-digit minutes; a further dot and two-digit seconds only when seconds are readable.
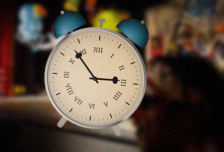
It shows 2.53
